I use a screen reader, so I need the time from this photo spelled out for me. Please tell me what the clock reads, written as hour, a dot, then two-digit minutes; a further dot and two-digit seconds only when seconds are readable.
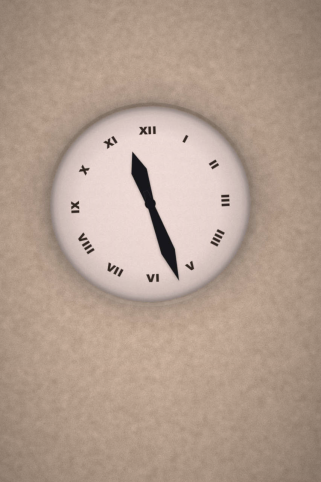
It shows 11.27
